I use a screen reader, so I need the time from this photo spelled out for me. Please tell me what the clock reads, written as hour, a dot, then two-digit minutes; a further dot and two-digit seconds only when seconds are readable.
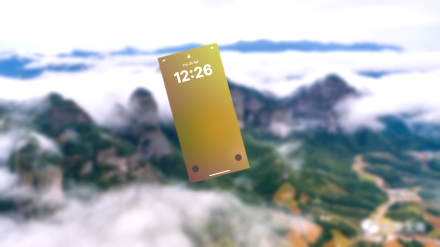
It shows 12.26
